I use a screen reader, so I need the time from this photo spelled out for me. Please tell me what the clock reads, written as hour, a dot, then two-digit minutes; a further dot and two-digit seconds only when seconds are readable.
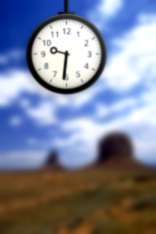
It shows 9.31
